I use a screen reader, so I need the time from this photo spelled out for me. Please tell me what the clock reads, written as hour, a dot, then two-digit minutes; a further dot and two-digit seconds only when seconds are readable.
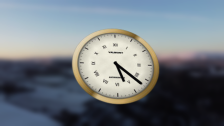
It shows 5.22
